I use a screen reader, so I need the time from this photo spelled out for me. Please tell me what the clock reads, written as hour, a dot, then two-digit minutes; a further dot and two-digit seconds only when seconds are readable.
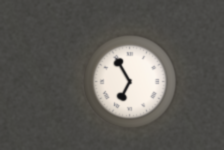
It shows 6.55
